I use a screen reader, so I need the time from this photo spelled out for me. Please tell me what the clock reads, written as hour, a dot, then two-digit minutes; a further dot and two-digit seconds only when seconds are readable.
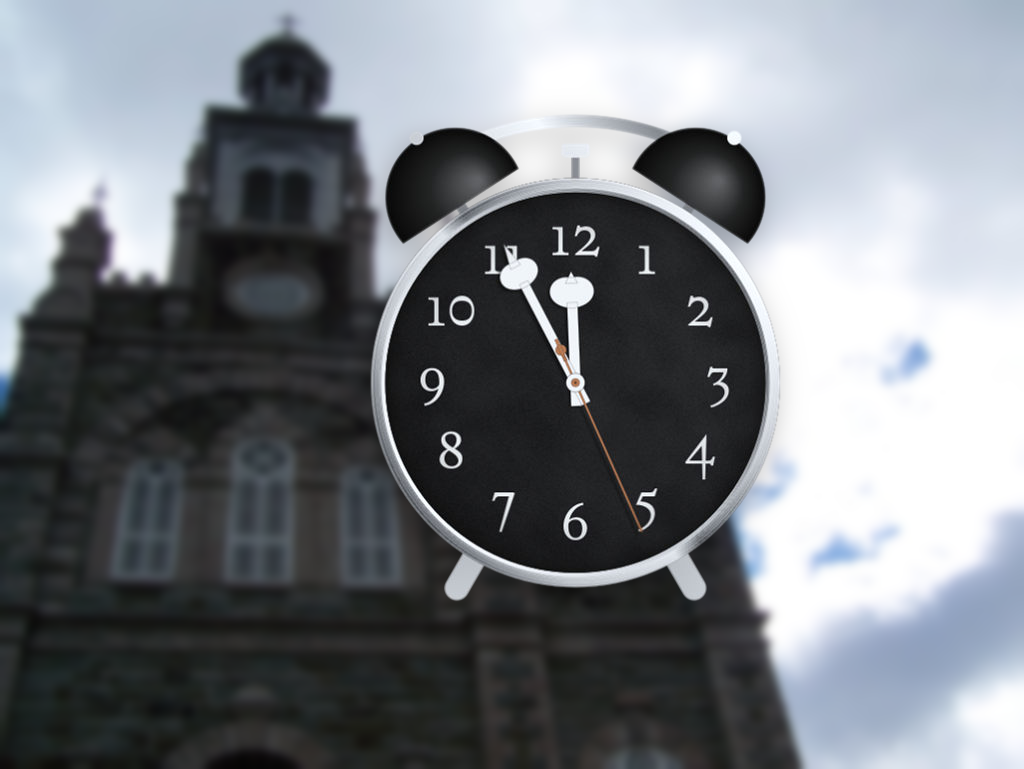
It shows 11.55.26
